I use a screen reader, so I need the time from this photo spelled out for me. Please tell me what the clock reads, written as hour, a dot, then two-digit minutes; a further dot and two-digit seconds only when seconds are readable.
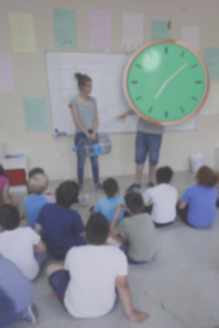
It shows 7.08
